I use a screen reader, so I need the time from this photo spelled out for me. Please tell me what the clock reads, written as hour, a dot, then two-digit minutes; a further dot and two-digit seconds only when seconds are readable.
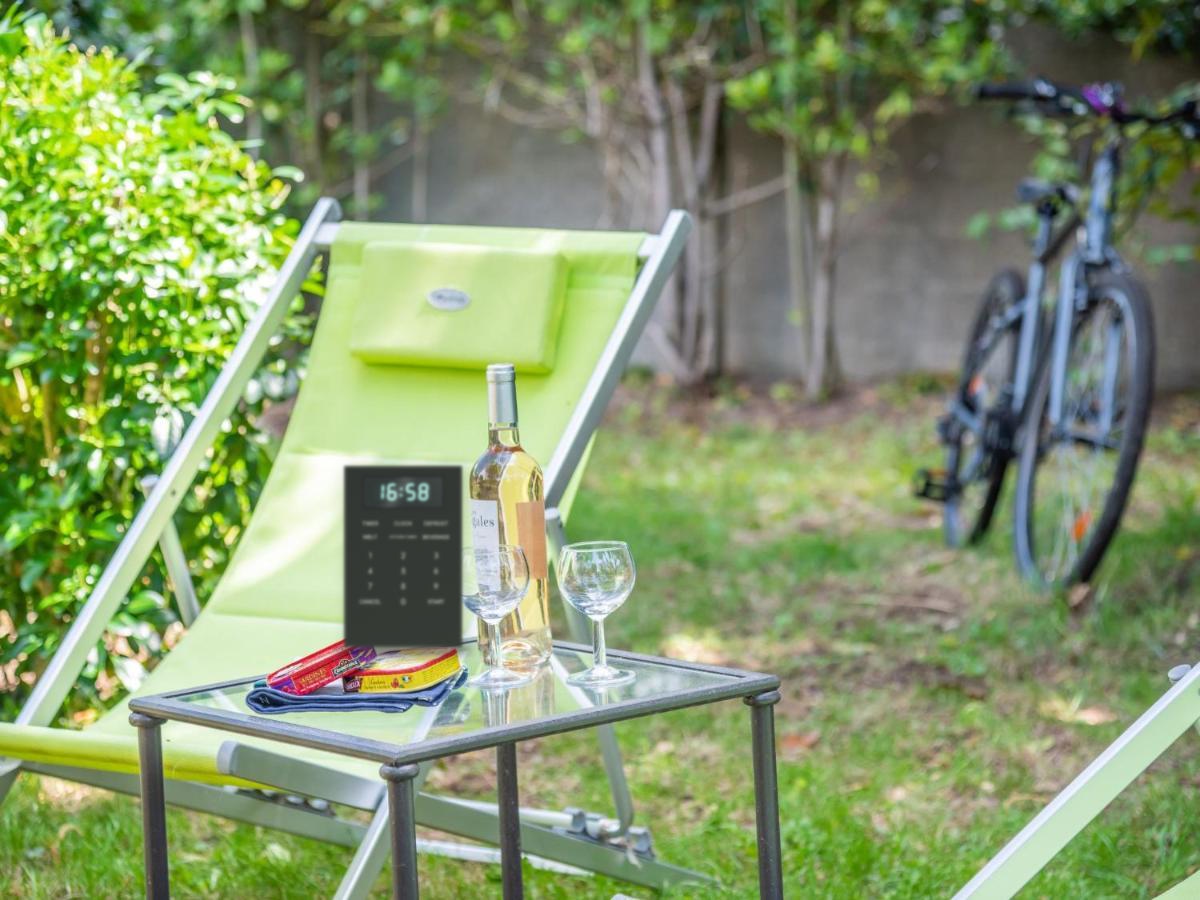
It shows 16.58
